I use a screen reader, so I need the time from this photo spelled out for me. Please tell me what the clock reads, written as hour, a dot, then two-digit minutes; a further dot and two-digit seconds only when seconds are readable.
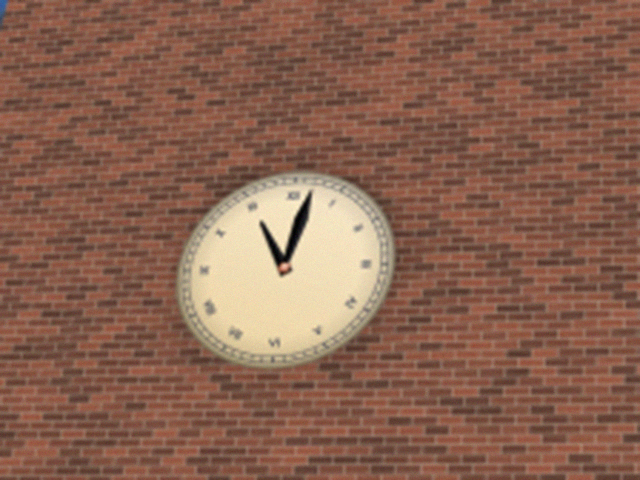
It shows 11.02
